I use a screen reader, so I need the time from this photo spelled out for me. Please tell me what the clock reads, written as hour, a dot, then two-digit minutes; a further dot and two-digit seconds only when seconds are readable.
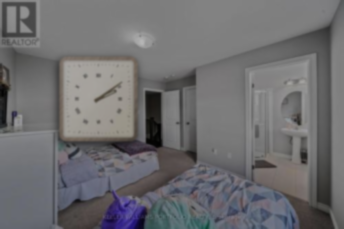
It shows 2.09
